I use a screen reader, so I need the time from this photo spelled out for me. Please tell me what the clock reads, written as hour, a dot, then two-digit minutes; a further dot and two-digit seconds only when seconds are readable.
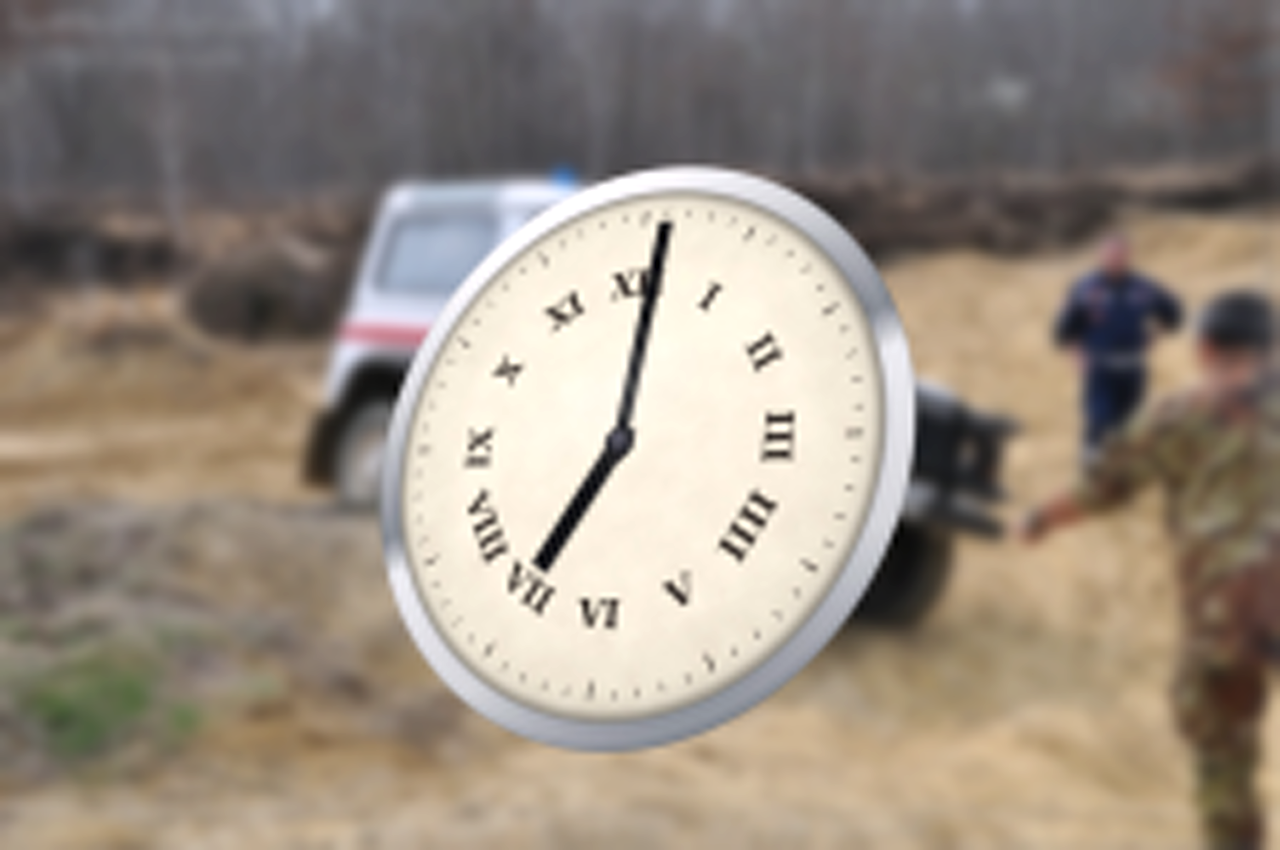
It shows 7.01
